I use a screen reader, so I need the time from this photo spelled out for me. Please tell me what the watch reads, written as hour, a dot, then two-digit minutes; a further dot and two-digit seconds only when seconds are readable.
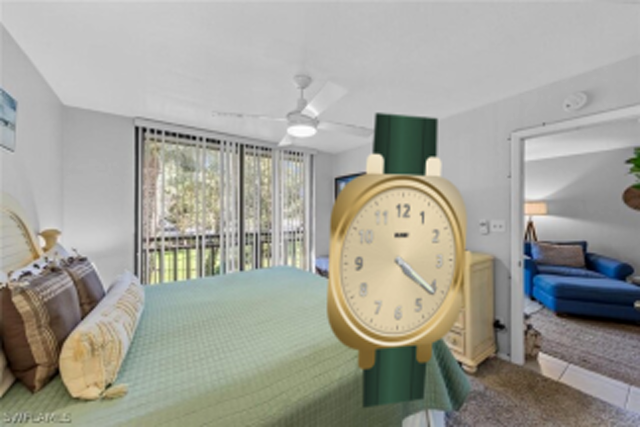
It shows 4.21
